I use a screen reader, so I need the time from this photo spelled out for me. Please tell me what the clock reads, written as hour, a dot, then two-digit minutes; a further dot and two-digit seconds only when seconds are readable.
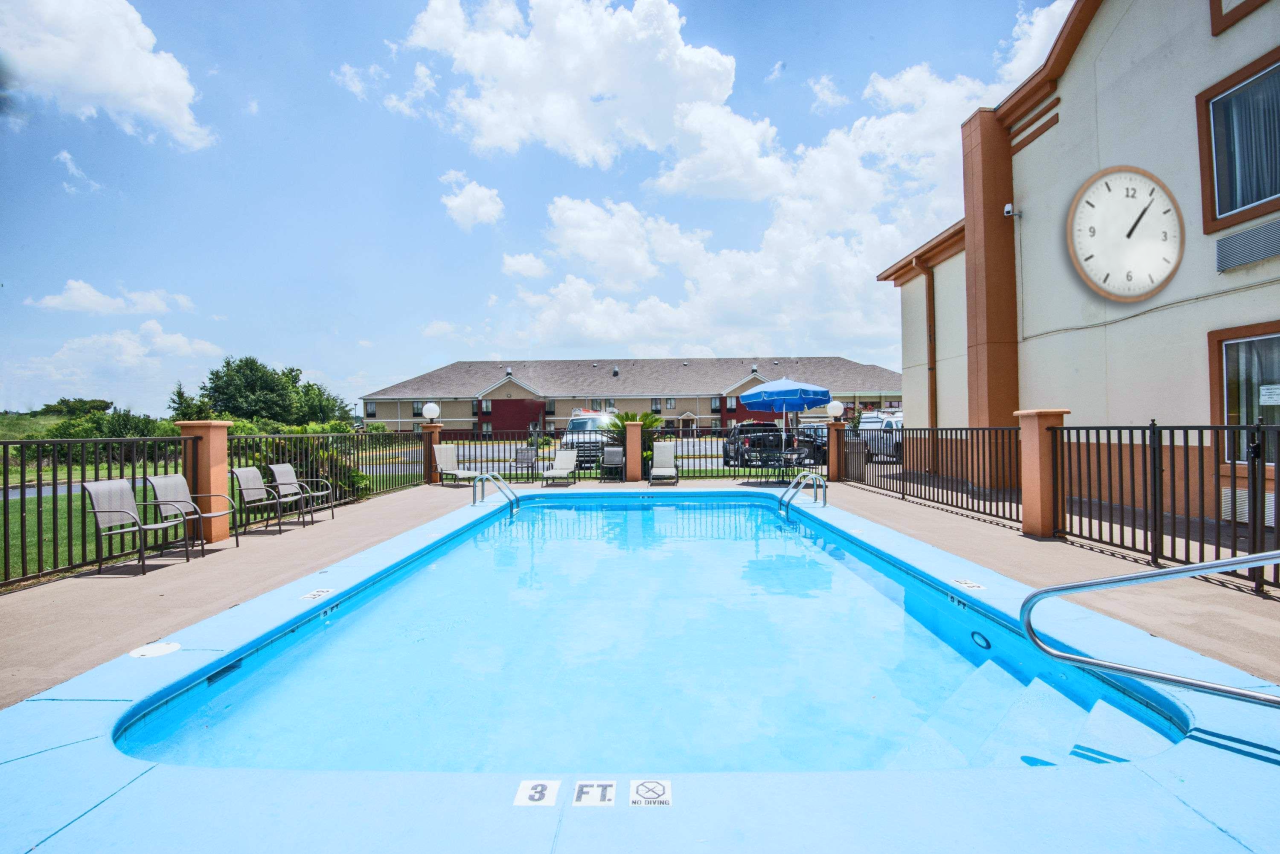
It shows 1.06
